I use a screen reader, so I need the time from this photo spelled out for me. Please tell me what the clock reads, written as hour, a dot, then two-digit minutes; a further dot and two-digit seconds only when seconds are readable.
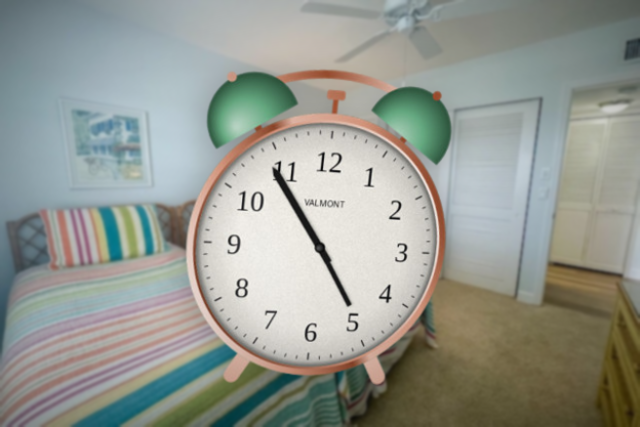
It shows 4.54
